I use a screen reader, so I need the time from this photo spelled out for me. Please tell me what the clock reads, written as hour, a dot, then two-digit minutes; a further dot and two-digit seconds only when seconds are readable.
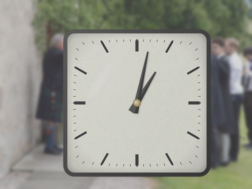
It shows 1.02
